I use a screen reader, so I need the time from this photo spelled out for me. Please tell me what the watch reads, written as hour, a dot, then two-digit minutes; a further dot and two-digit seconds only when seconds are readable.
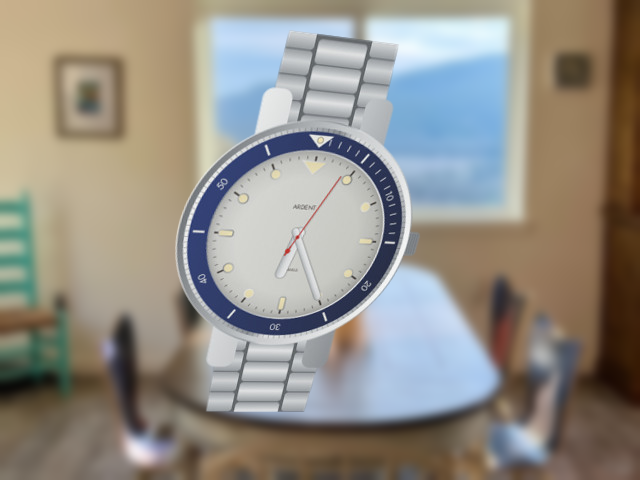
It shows 6.25.04
